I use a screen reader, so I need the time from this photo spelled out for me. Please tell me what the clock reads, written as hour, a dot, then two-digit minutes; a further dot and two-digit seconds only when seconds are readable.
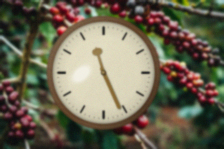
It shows 11.26
